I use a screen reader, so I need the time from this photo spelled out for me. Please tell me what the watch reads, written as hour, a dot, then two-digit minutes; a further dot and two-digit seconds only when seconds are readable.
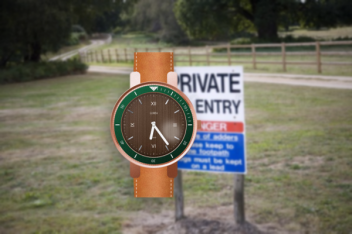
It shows 6.24
